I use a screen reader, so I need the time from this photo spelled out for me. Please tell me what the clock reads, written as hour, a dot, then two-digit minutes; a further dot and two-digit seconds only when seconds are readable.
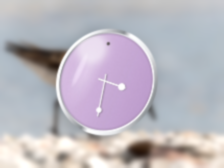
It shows 3.31
